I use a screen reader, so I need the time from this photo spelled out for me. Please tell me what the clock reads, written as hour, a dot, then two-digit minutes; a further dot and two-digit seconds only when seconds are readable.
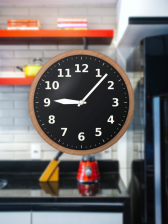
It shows 9.07
